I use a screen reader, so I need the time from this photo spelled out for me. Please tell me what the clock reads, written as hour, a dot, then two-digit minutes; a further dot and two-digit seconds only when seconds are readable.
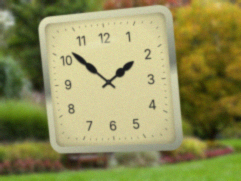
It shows 1.52
